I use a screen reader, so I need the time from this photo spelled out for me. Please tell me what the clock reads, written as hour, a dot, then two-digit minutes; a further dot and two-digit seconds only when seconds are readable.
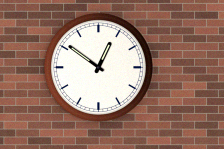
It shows 12.51
